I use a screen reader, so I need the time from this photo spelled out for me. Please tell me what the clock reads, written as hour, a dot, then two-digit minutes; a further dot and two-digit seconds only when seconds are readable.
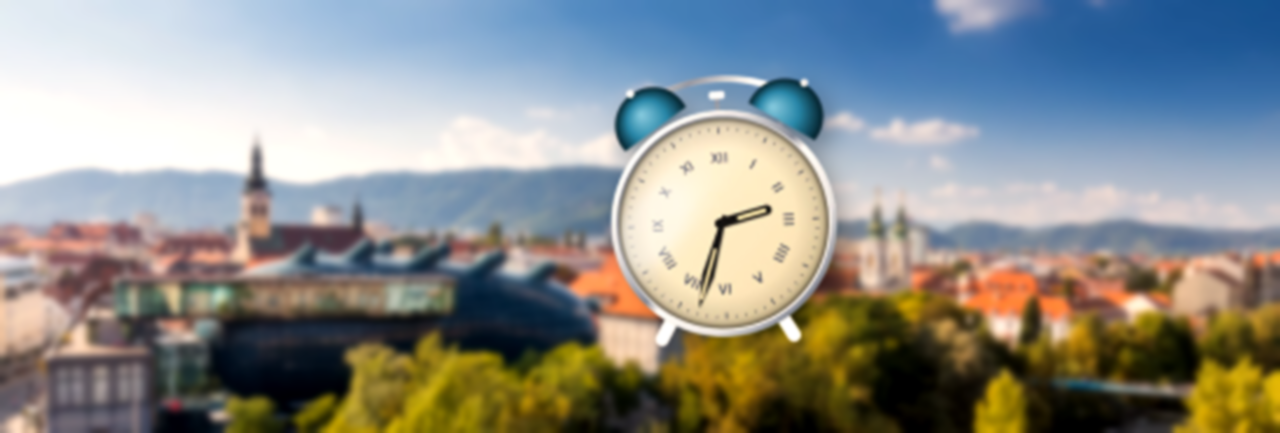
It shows 2.33
